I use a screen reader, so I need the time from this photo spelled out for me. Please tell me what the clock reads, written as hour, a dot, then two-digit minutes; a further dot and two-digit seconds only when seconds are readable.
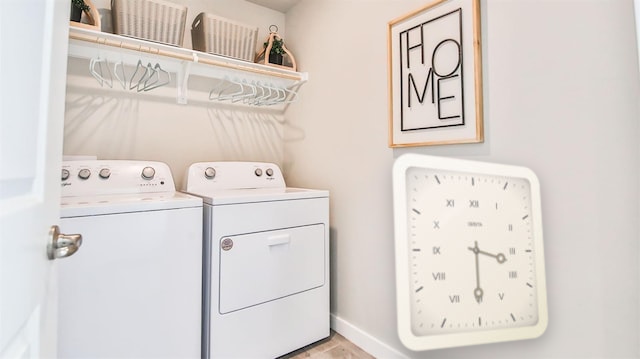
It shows 3.30
